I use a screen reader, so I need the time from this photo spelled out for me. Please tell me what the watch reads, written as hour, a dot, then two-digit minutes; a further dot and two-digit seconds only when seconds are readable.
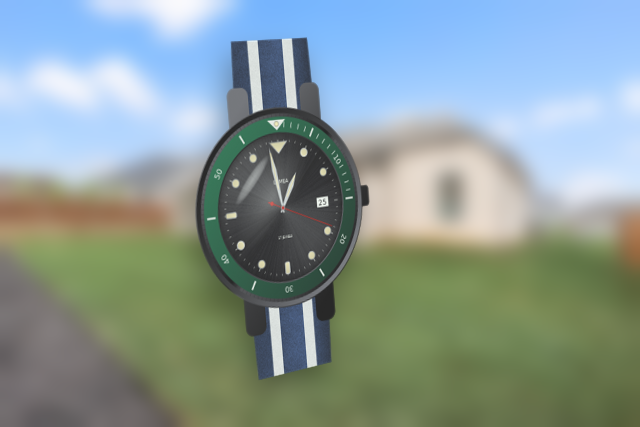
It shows 12.58.19
